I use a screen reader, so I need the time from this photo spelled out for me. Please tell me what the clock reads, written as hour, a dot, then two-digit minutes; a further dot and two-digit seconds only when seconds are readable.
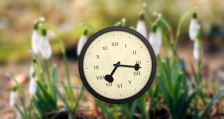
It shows 7.17
